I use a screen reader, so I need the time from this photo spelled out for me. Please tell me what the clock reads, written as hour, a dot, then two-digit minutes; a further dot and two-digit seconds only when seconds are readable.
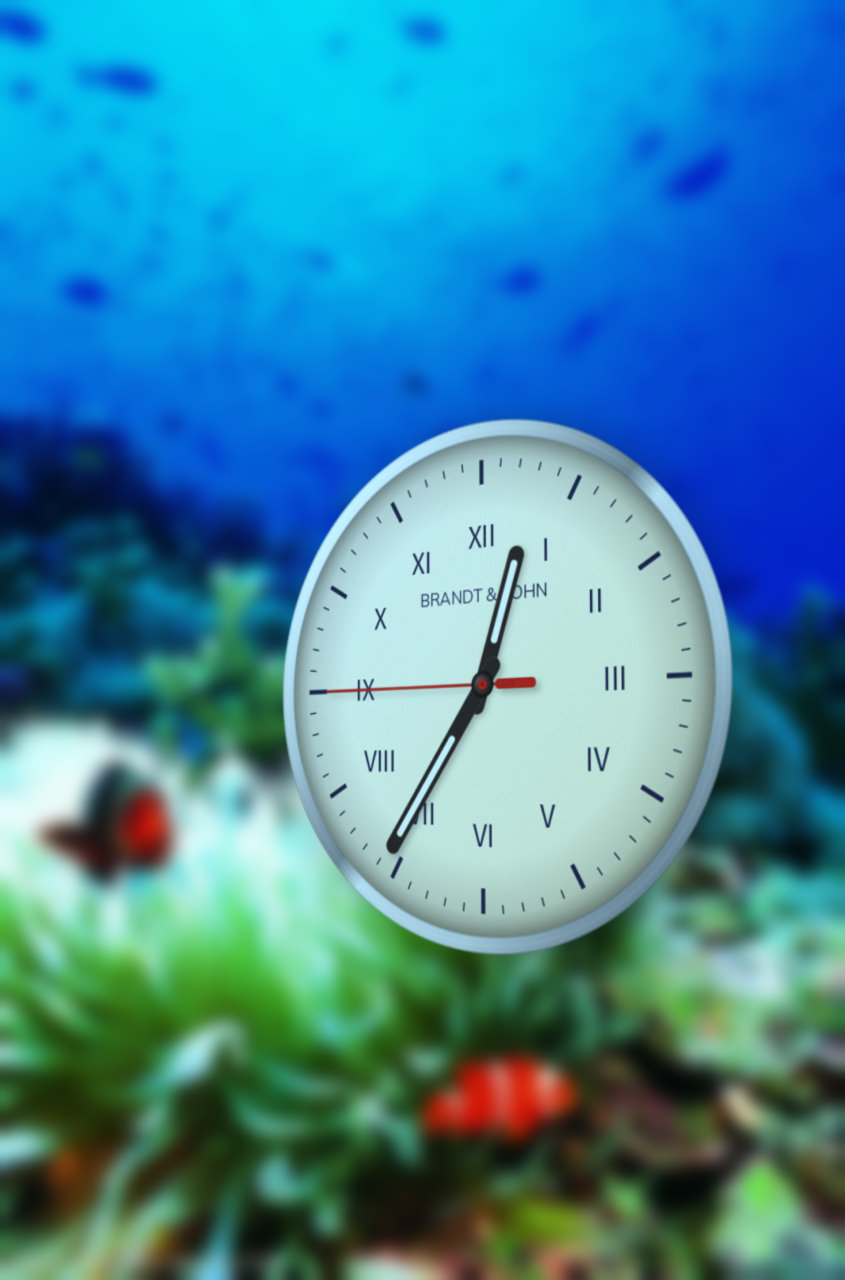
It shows 12.35.45
